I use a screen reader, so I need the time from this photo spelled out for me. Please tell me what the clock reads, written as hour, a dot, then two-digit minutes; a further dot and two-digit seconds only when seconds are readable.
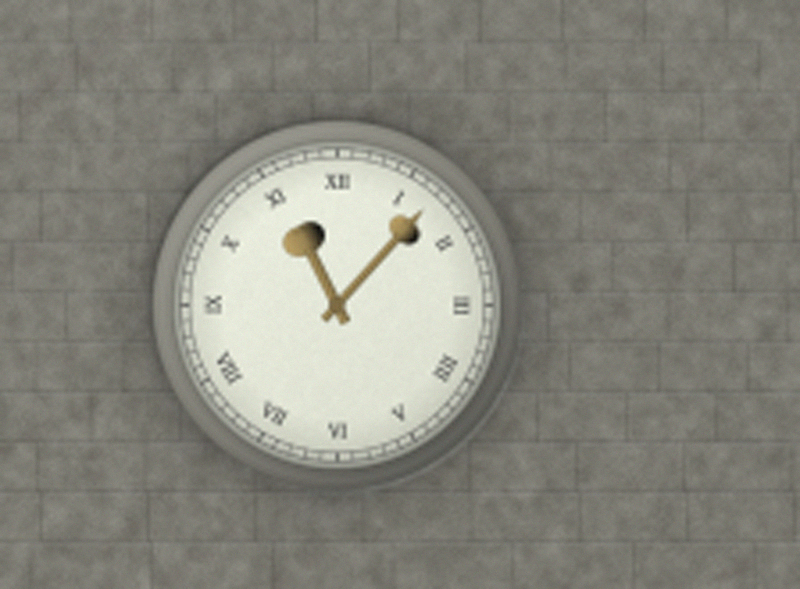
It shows 11.07
